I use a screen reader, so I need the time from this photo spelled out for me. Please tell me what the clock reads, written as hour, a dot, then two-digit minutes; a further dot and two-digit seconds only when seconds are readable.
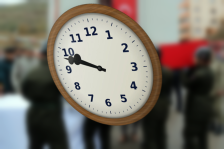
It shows 9.48
